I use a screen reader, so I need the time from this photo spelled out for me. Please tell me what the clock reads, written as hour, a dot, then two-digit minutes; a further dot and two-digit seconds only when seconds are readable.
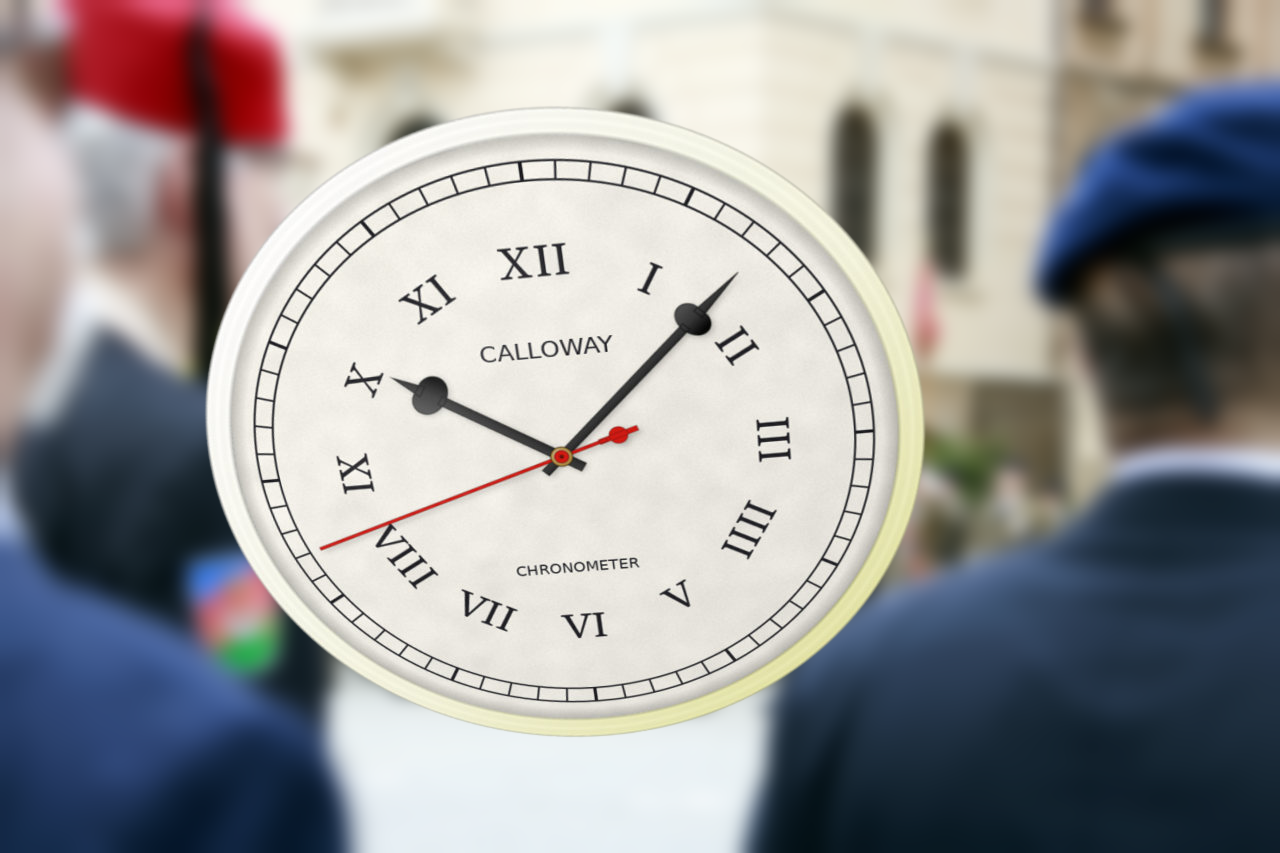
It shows 10.07.42
